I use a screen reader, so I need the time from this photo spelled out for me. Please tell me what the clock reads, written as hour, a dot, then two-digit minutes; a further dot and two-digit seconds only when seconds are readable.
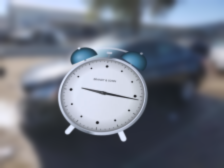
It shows 9.16
